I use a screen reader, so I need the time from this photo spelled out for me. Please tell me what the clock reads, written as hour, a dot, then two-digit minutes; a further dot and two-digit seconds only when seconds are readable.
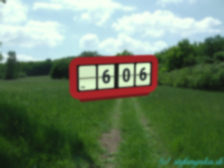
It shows 6.06
